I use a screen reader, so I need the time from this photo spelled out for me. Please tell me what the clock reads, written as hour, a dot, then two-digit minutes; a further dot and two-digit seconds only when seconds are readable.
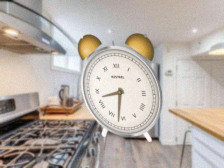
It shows 8.32
